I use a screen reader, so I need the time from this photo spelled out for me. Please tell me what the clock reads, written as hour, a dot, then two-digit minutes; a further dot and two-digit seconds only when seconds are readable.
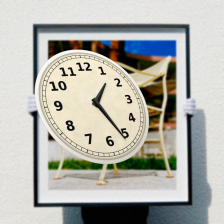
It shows 1.26
